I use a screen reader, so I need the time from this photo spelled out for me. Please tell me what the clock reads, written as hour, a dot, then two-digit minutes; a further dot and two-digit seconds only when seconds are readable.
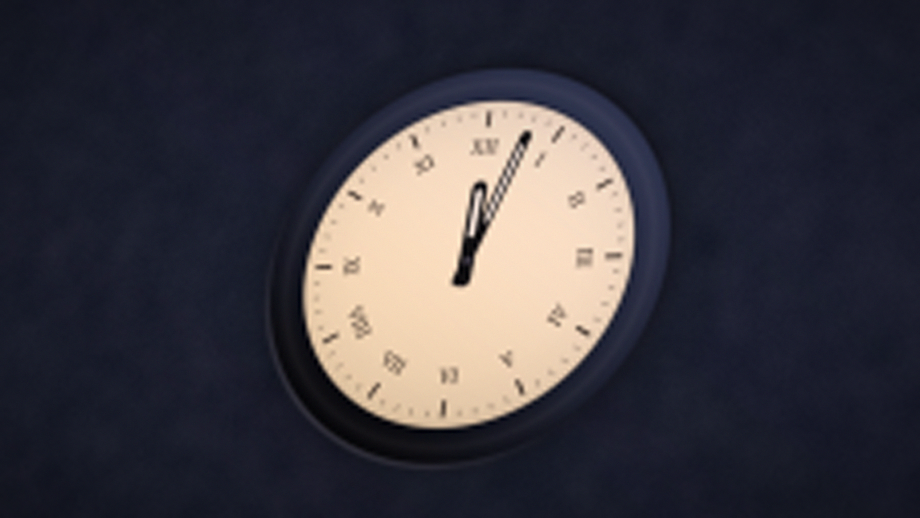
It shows 12.03
